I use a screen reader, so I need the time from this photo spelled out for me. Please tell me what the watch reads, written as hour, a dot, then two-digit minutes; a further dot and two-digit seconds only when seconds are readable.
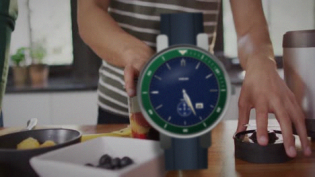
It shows 5.26
